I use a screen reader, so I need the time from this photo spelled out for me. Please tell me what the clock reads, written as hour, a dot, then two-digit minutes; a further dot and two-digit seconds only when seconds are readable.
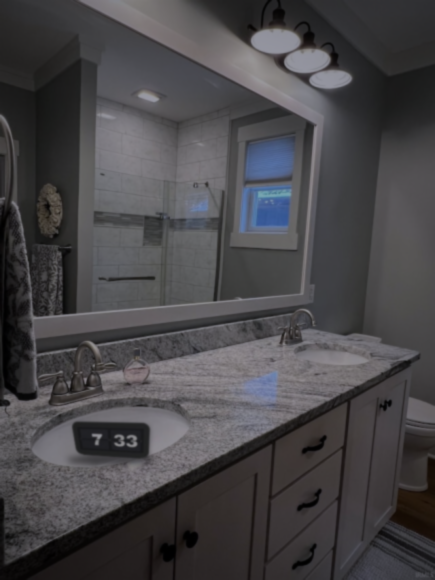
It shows 7.33
